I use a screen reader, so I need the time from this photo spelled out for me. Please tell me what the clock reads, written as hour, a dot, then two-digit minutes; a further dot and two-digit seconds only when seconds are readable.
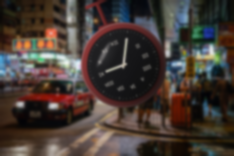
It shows 9.05
